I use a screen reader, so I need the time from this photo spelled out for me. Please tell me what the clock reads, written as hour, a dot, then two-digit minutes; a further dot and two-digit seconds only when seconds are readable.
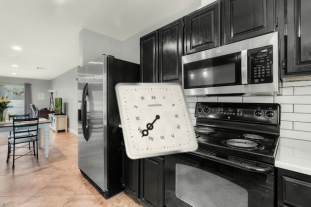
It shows 7.38
